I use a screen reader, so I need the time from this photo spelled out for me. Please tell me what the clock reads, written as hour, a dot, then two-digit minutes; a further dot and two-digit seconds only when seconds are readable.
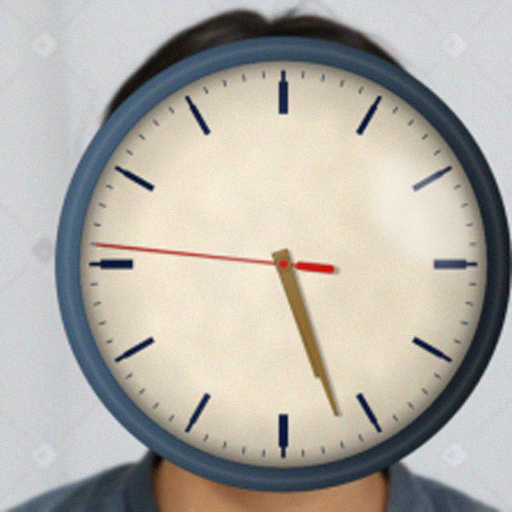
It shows 5.26.46
